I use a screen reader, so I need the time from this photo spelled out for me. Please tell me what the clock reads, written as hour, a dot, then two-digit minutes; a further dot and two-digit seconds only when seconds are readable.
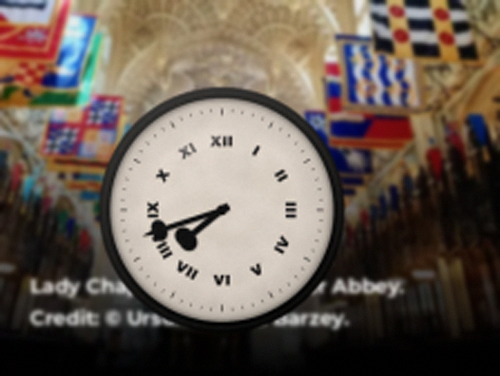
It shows 7.42
